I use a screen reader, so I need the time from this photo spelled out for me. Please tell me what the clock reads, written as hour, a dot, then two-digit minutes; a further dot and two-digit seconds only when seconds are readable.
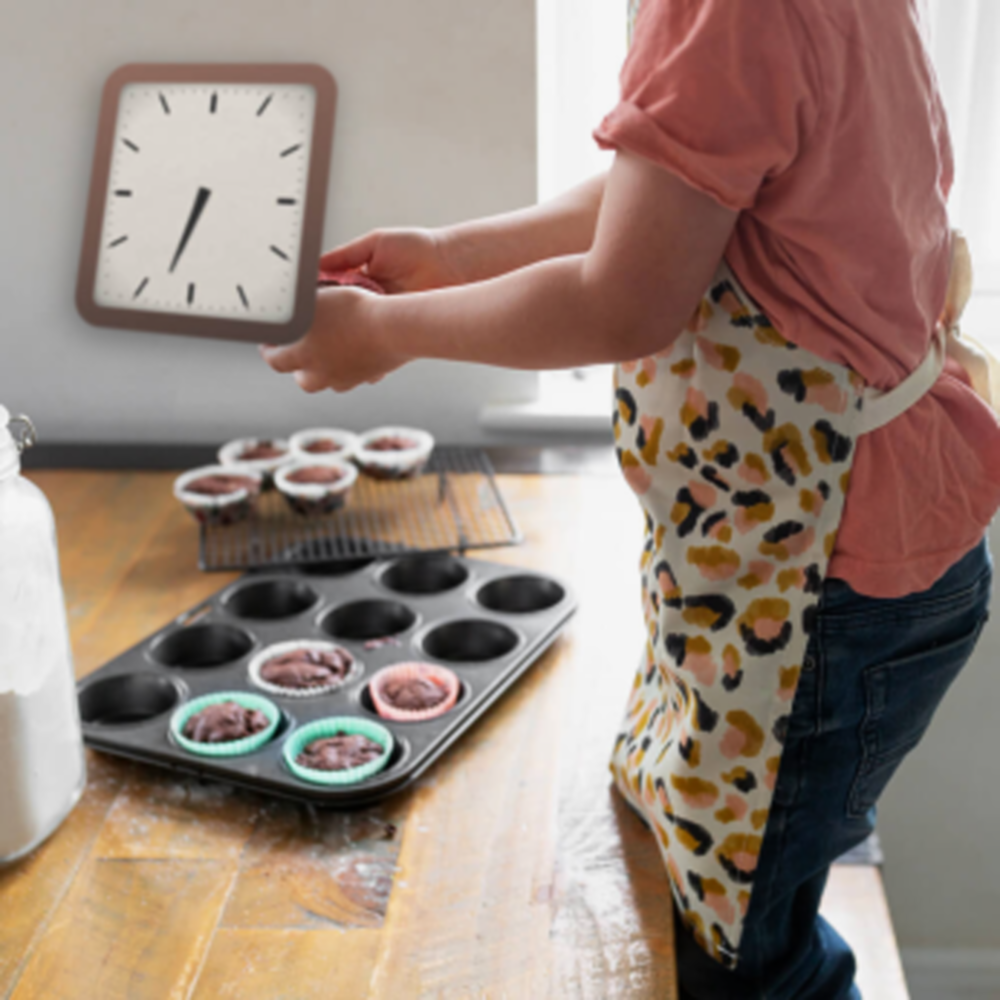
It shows 6.33
